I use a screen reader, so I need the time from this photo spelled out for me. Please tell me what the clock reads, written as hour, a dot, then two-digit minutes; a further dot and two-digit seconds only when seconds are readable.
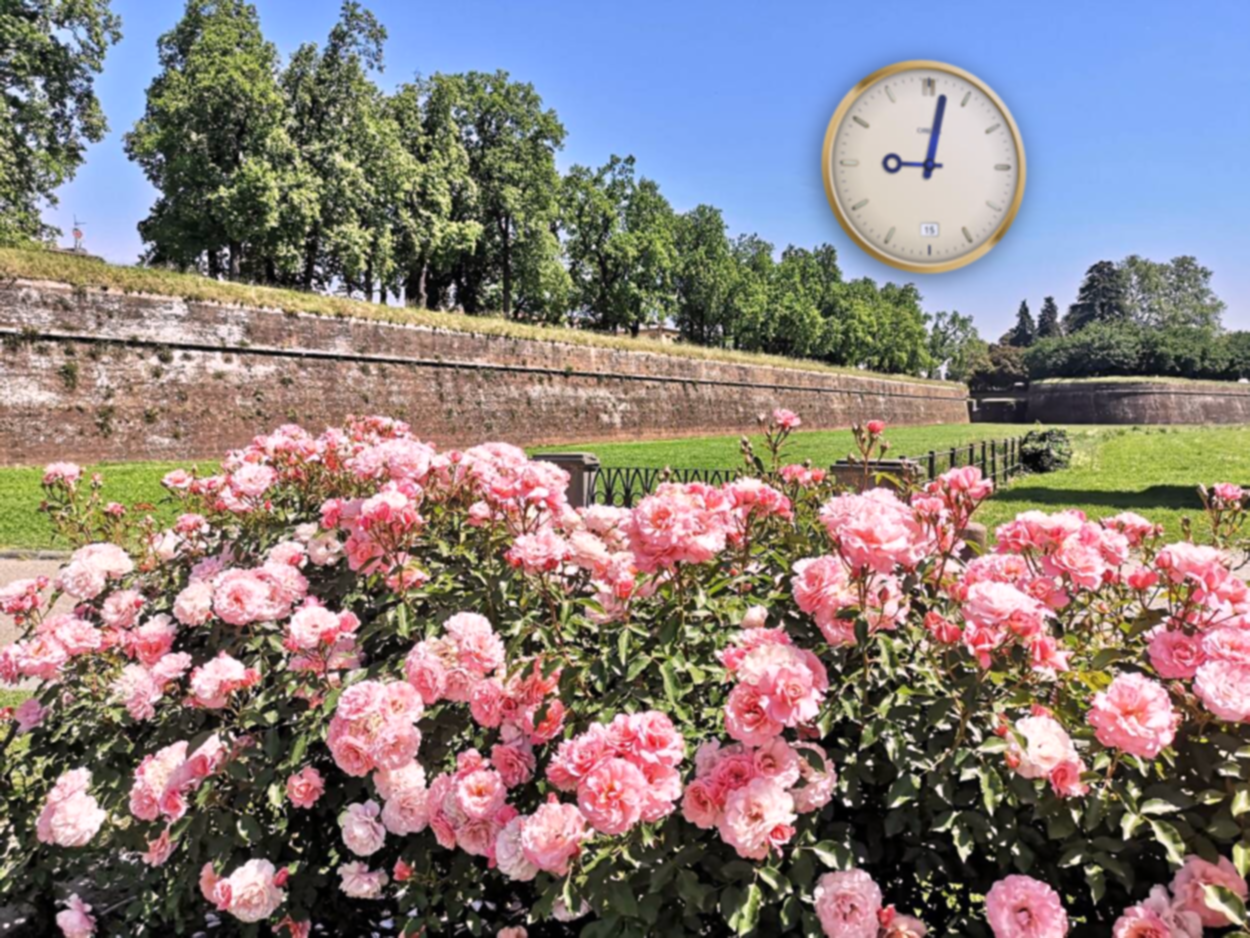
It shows 9.02
